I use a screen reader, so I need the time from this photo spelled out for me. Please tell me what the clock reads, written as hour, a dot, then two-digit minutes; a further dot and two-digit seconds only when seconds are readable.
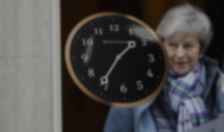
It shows 1.36
